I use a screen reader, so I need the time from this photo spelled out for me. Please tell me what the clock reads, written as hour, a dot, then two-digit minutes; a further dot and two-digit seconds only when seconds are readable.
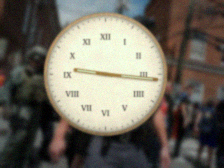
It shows 9.16
